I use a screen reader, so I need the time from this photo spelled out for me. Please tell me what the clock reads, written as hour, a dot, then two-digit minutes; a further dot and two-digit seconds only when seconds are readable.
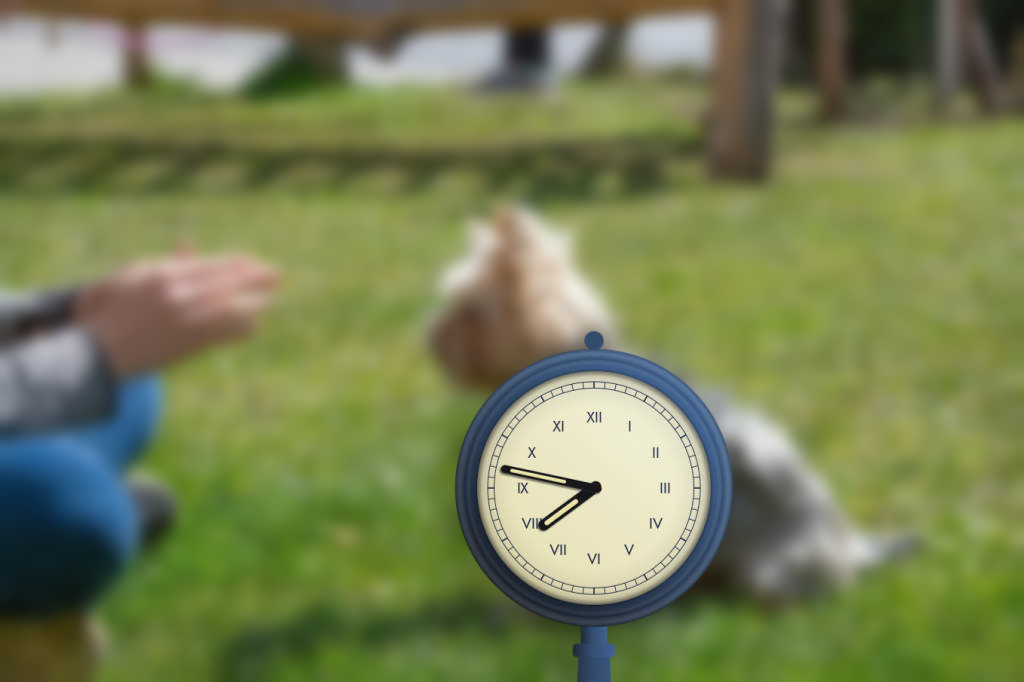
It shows 7.47
